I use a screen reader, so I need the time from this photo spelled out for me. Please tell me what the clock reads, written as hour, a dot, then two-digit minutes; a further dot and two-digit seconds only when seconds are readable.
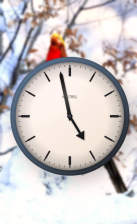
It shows 4.58
